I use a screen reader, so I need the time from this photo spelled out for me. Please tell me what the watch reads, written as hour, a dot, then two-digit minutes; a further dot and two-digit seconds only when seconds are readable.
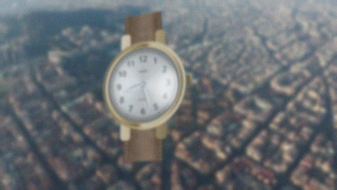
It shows 8.27
